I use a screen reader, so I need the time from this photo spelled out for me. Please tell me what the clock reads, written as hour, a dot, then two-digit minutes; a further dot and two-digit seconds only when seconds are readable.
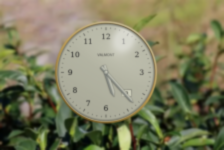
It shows 5.23
